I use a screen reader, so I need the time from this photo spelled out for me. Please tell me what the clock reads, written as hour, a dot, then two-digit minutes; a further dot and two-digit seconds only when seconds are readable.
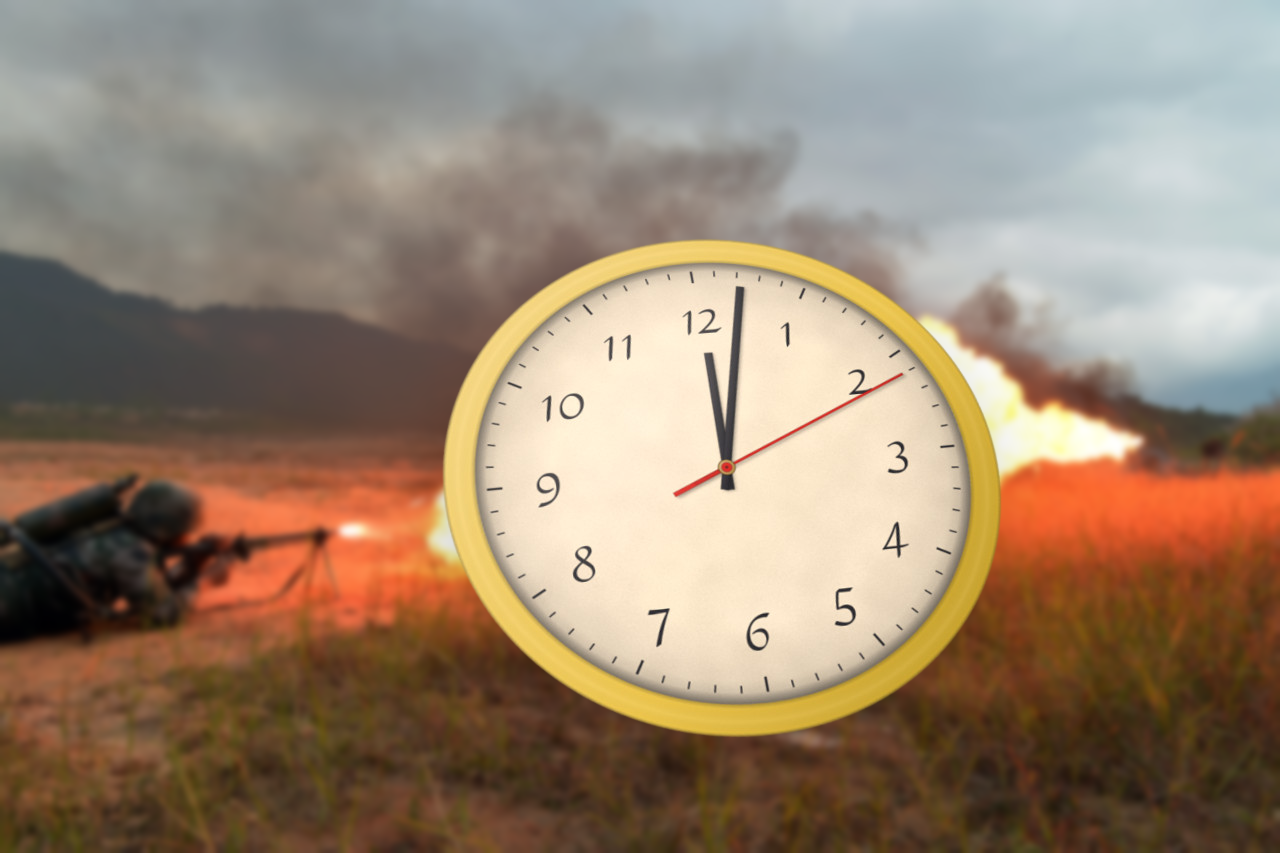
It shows 12.02.11
